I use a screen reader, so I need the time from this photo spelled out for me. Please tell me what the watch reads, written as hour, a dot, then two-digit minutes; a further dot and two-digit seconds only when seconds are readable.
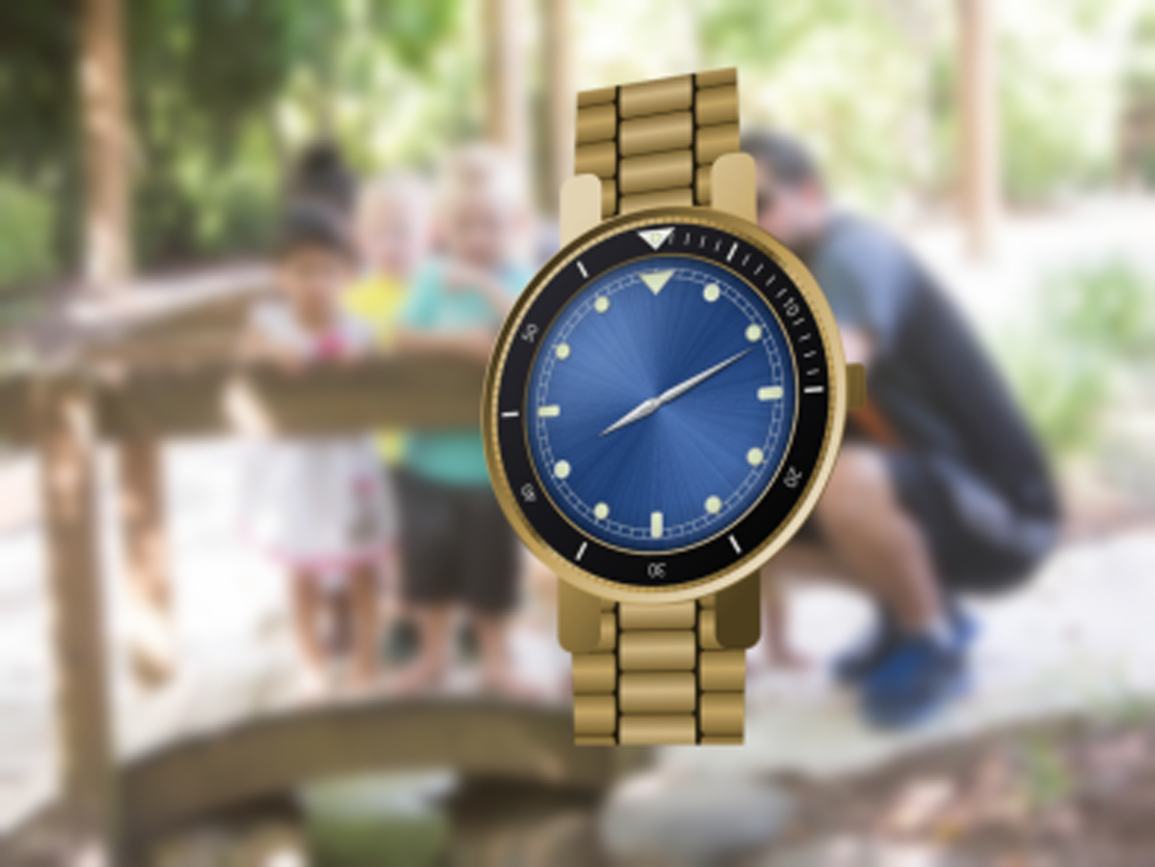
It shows 8.11
